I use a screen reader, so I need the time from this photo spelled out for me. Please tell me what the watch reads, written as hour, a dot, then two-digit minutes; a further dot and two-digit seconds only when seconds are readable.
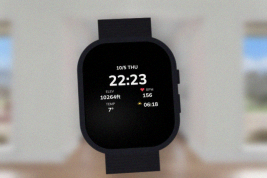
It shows 22.23
